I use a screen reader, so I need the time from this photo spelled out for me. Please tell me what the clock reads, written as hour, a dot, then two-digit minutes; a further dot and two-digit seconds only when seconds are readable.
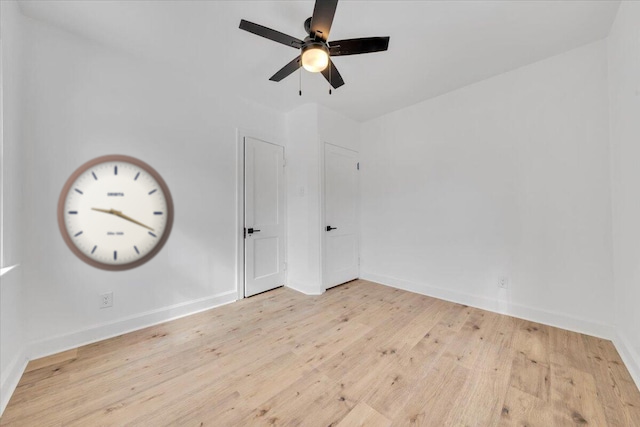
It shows 9.19
